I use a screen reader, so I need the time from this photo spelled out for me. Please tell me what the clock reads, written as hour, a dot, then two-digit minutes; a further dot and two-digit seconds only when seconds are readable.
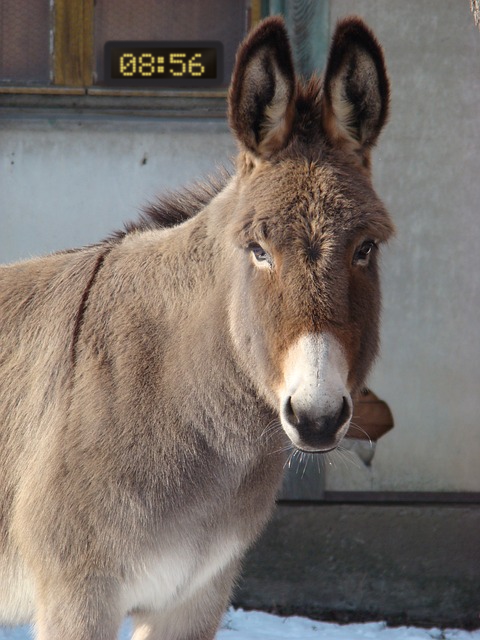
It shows 8.56
